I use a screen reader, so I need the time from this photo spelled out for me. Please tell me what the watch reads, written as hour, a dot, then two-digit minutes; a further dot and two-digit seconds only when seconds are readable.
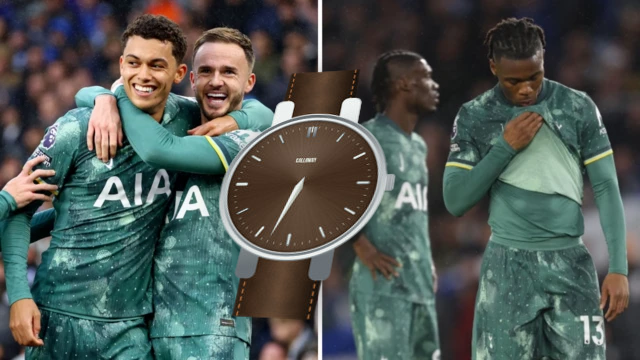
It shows 6.33
